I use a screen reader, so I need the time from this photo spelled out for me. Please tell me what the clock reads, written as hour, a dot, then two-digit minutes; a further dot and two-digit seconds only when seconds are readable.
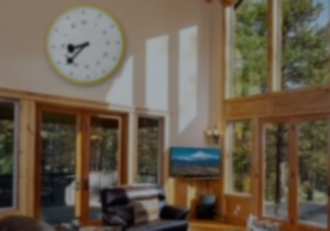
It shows 8.38
